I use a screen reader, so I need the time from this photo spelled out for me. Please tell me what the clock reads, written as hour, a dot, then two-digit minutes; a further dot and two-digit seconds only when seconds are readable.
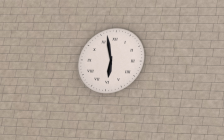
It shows 5.57
